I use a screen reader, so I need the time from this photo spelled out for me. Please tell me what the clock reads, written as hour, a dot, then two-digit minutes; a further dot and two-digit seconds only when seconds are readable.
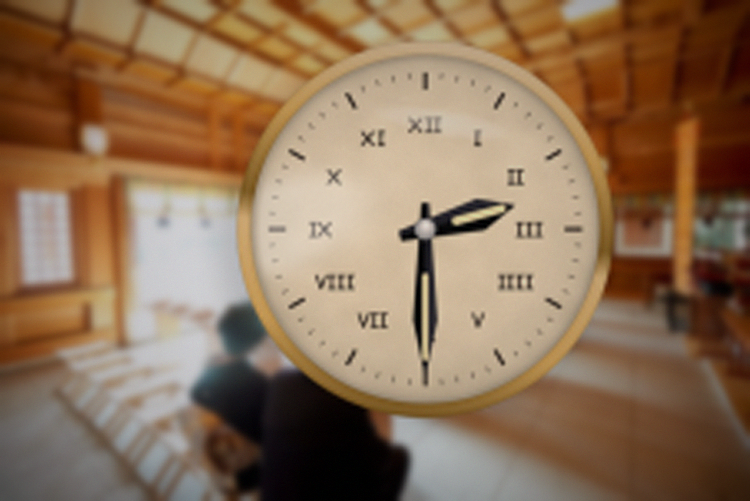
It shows 2.30
